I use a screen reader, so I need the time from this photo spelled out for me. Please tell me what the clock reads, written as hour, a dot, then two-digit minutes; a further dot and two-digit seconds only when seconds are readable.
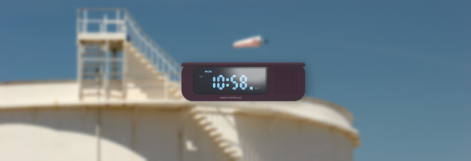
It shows 10.58
